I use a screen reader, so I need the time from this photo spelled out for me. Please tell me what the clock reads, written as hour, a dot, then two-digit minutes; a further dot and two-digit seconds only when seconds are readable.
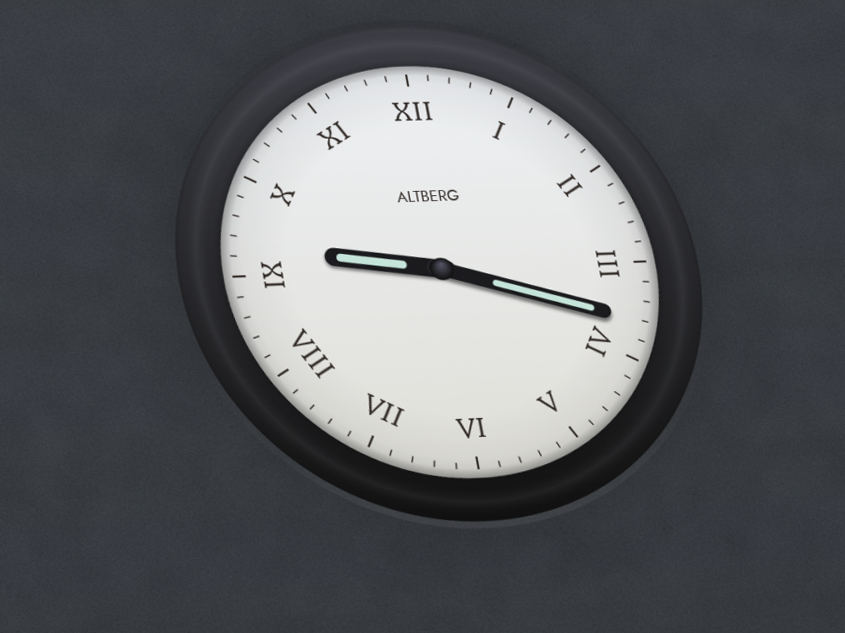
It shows 9.18
